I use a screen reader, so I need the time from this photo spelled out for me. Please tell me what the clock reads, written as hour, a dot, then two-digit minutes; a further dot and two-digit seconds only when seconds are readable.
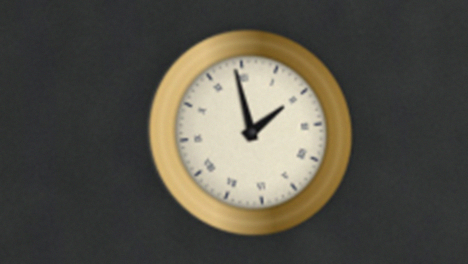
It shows 1.59
